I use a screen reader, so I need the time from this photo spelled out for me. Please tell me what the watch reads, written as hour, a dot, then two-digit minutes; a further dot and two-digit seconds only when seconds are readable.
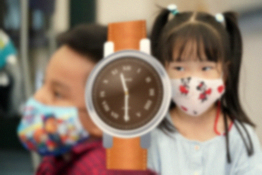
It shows 11.30
